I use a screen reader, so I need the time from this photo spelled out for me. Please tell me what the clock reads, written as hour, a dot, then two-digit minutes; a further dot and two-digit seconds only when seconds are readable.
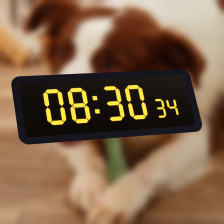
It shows 8.30.34
